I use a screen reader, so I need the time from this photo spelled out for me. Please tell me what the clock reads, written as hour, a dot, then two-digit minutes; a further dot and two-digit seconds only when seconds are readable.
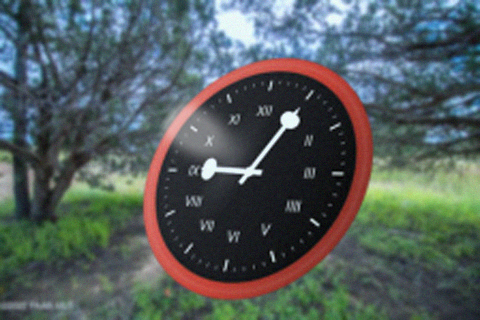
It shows 9.05
